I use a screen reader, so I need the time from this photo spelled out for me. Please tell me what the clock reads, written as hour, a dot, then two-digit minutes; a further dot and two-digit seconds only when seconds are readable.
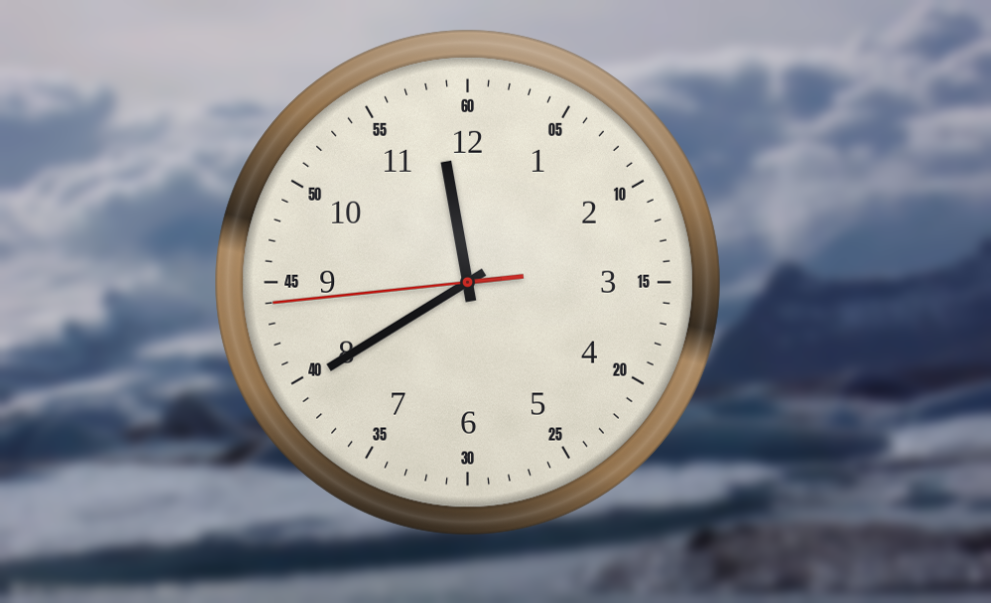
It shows 11.39.44
